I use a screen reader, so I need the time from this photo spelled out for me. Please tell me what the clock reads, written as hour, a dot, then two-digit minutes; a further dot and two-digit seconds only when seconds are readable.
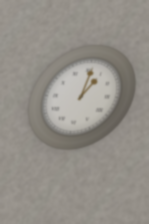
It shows 1.01
